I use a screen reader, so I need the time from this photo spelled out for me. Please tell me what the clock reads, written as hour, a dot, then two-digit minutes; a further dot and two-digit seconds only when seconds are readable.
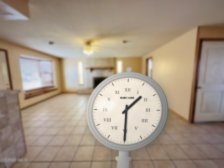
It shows 1.30
